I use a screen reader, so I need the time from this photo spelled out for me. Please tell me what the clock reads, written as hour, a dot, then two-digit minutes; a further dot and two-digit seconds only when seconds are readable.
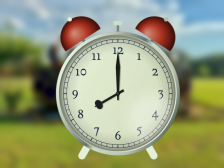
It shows 8.00
